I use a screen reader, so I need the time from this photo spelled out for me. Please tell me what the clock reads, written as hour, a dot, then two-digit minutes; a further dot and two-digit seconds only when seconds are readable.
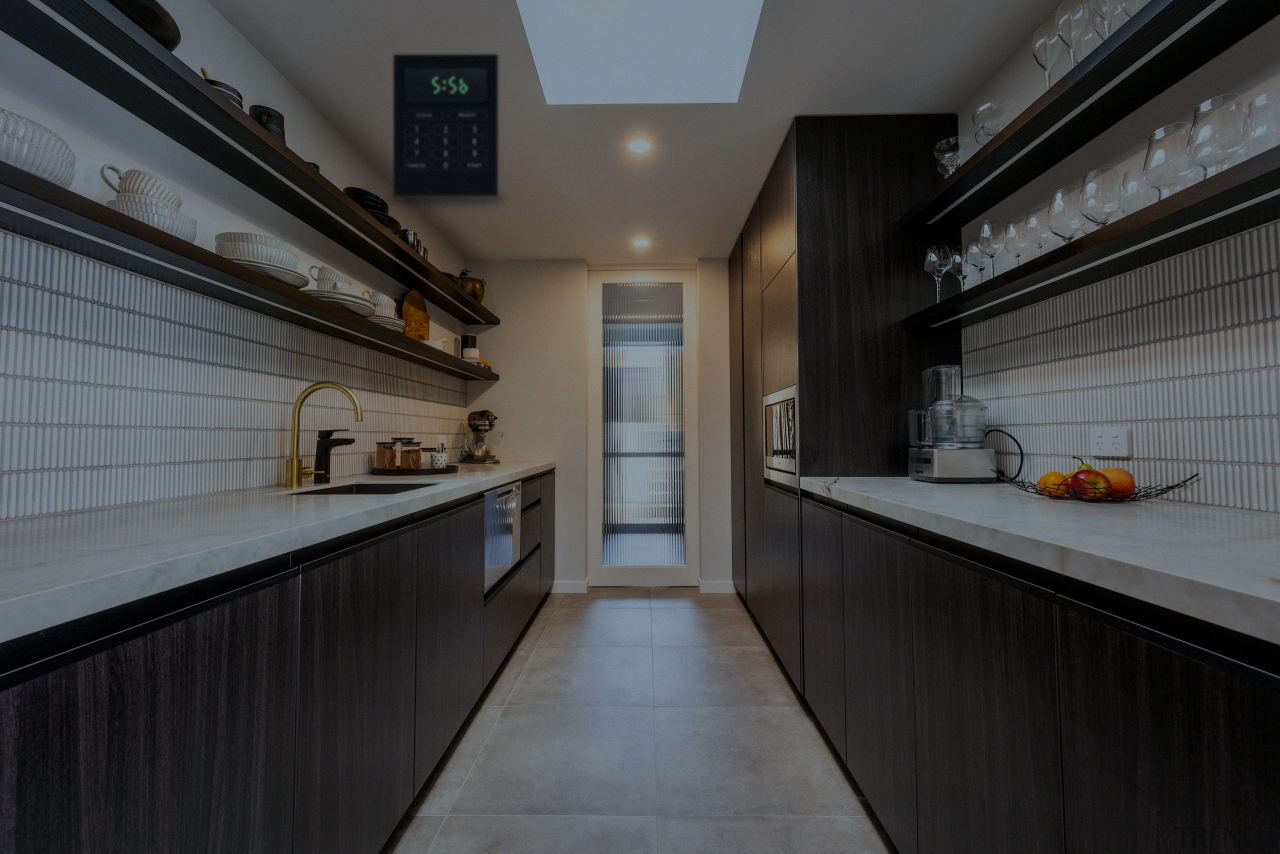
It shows 5.56
